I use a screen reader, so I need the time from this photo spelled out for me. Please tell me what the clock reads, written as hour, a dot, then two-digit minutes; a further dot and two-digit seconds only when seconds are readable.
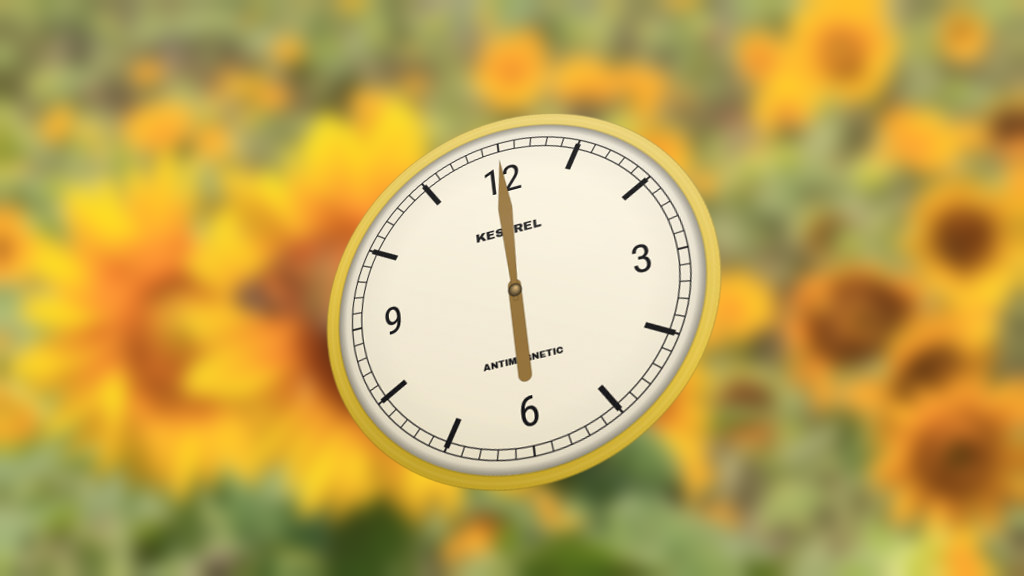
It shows 6.00
